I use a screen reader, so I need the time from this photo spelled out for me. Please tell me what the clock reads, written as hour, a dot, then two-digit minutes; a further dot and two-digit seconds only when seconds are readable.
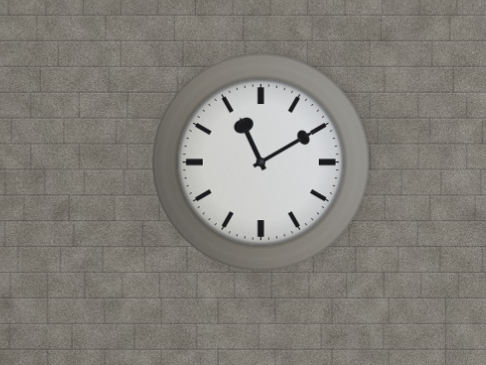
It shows 11.10
